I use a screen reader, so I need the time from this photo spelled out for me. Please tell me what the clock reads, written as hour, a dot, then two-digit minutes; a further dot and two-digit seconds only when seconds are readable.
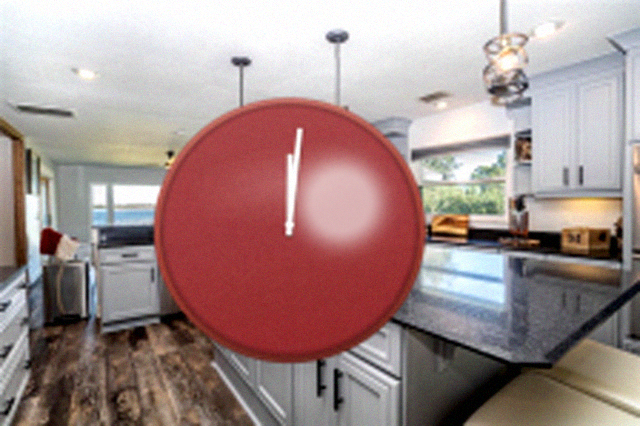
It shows 12.01
